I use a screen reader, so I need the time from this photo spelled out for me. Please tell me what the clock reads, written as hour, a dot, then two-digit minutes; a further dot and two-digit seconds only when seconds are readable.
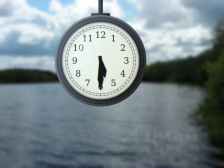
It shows 5.30
